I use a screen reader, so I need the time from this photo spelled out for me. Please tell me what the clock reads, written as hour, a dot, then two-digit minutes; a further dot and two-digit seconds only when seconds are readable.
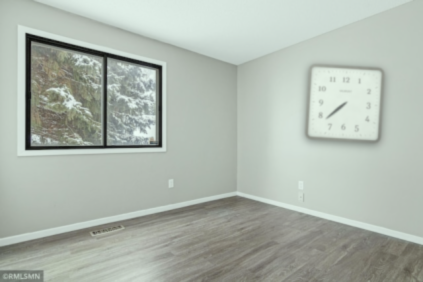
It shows 7.38
